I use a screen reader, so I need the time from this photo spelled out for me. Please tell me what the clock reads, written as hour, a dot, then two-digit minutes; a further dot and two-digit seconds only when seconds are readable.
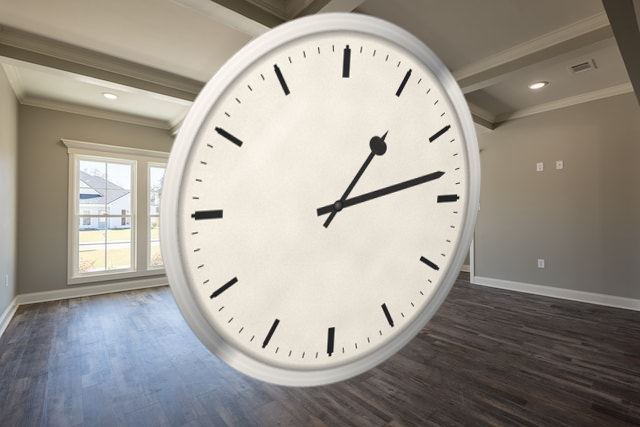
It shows 1.13
